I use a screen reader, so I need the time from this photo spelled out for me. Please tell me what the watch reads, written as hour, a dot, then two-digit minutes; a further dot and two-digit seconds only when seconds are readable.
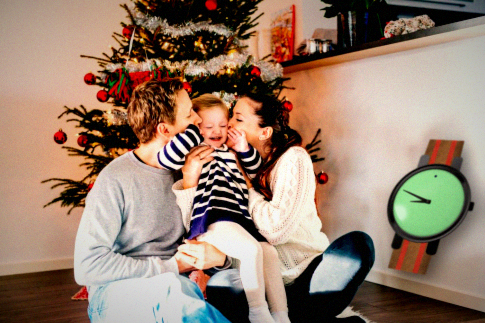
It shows 8.48
